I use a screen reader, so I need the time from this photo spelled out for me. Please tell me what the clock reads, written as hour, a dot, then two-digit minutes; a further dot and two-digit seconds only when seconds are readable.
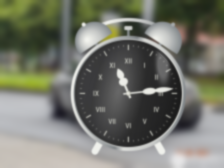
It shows 11.14
